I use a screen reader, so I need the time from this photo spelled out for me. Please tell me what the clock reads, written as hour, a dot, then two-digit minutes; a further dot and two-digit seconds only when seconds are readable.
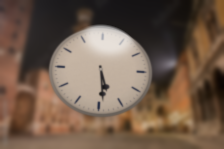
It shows 5.29
